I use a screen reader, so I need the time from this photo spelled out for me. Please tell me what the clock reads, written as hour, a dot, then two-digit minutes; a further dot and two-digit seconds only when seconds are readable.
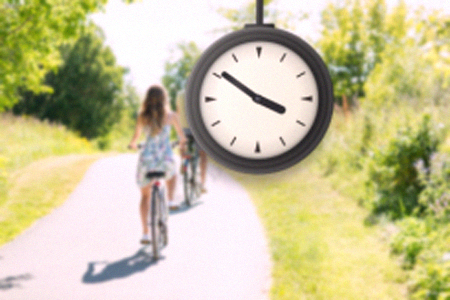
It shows 3.51
